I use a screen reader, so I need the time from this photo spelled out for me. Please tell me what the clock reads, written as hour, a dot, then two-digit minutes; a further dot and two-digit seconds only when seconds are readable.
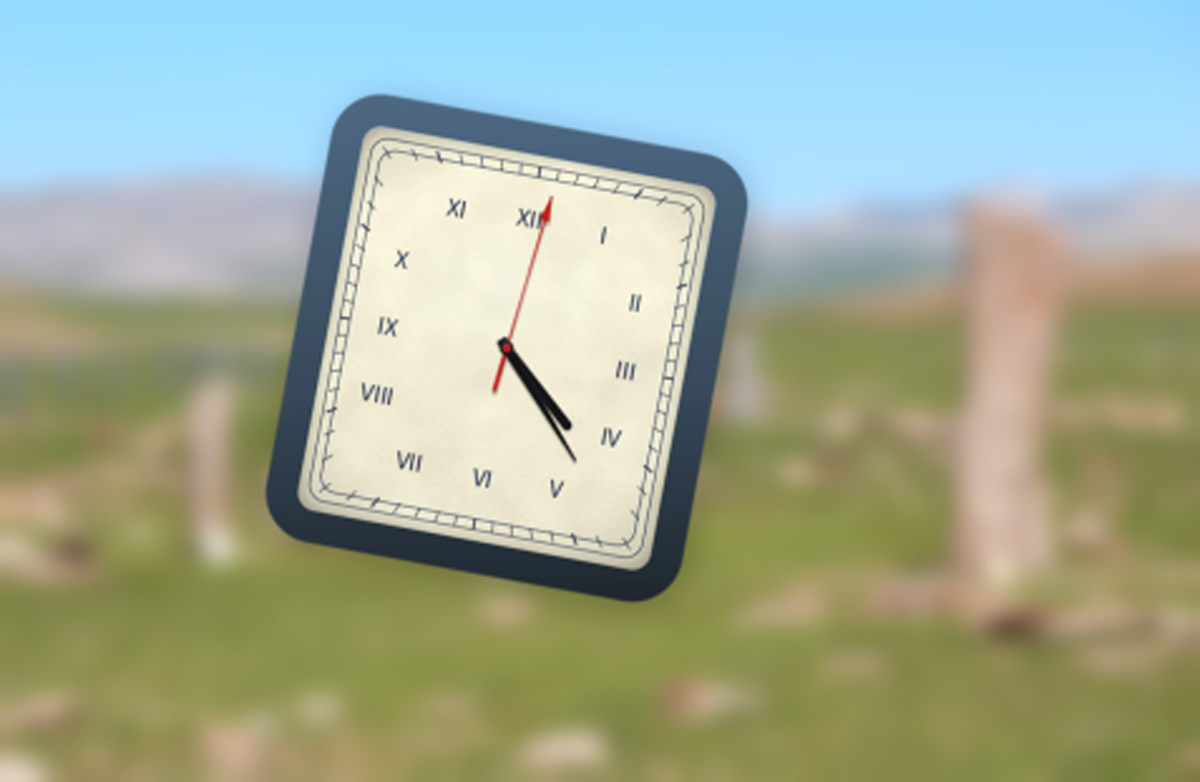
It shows 4.23.01
